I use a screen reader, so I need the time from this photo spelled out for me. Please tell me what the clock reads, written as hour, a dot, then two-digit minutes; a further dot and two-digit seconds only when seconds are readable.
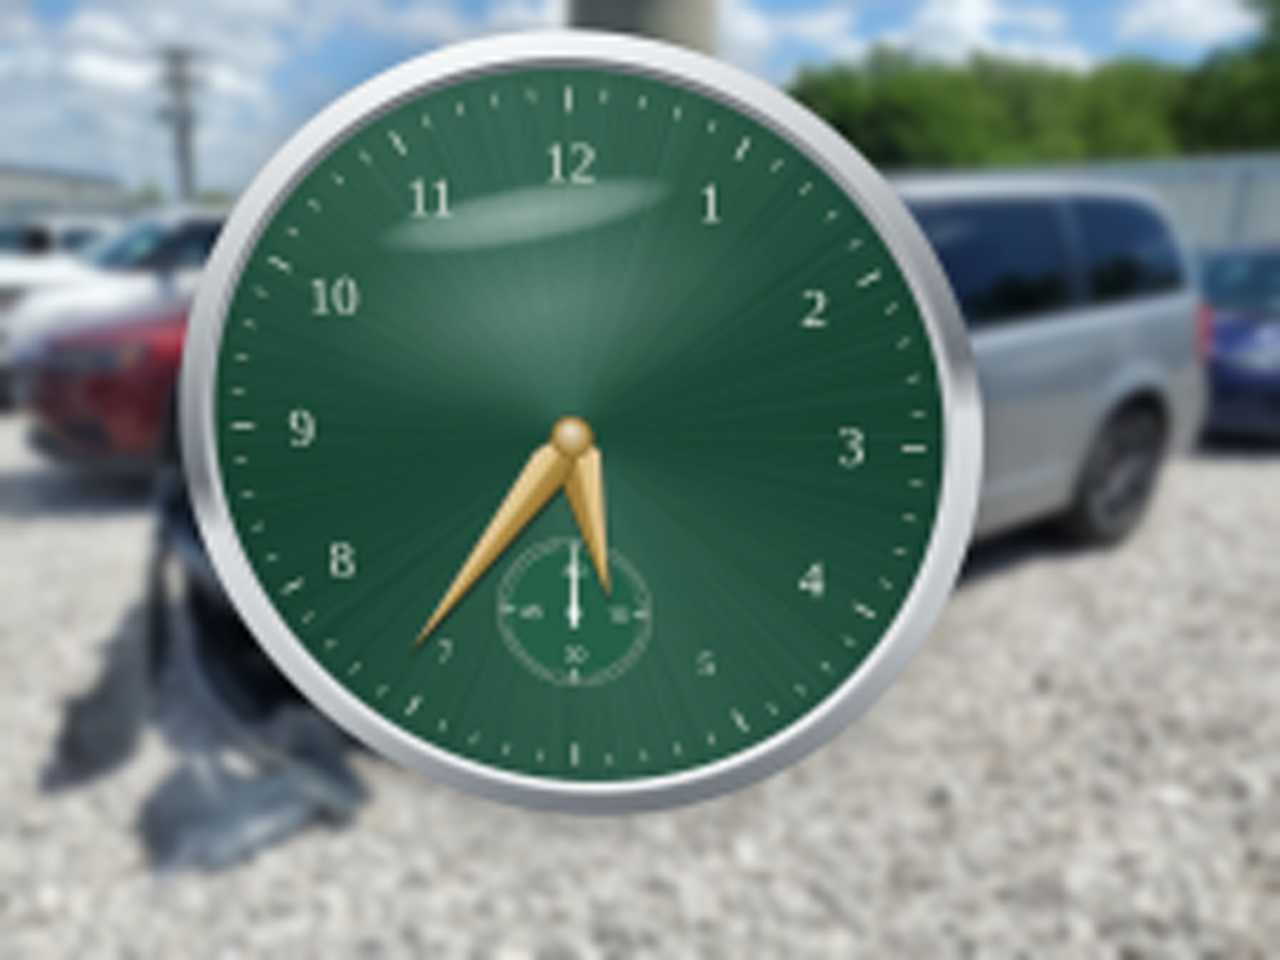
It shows 5.36
